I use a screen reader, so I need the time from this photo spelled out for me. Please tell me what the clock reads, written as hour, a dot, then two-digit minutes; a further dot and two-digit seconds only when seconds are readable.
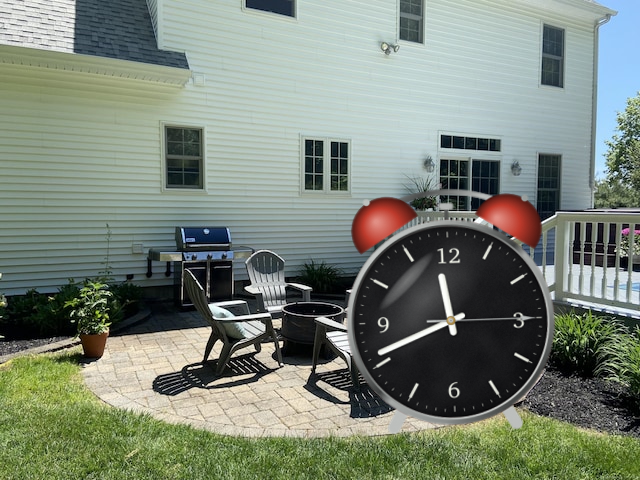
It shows 11.41.15
